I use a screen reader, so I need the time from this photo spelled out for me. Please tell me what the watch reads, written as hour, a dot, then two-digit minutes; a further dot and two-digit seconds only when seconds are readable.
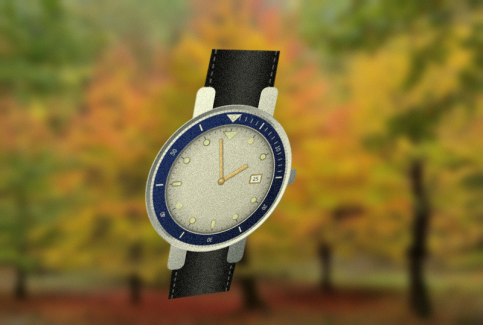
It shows 1.58
